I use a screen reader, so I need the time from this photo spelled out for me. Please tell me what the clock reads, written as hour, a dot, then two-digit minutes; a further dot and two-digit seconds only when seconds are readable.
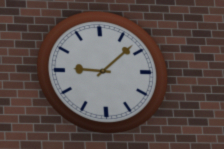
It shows 9.08
